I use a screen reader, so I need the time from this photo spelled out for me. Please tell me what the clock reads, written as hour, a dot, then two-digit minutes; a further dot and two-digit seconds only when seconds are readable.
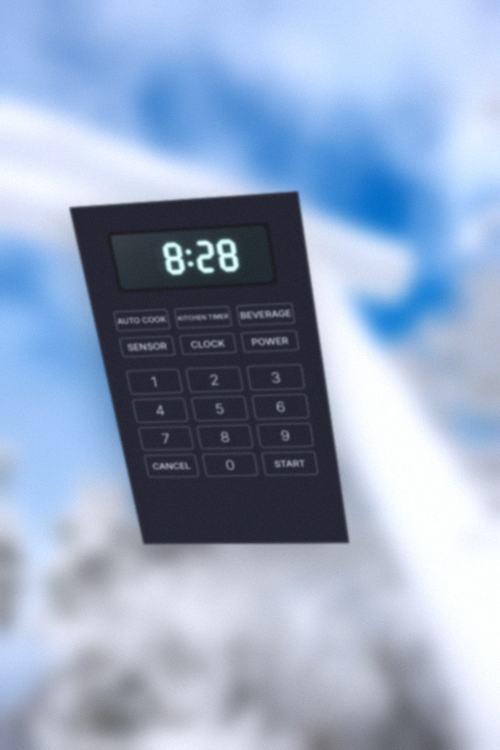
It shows 8.28
